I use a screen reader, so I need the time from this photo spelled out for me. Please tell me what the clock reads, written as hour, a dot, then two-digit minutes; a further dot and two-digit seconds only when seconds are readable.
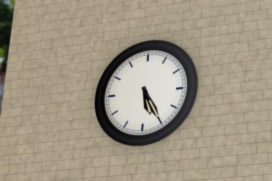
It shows 5.25
